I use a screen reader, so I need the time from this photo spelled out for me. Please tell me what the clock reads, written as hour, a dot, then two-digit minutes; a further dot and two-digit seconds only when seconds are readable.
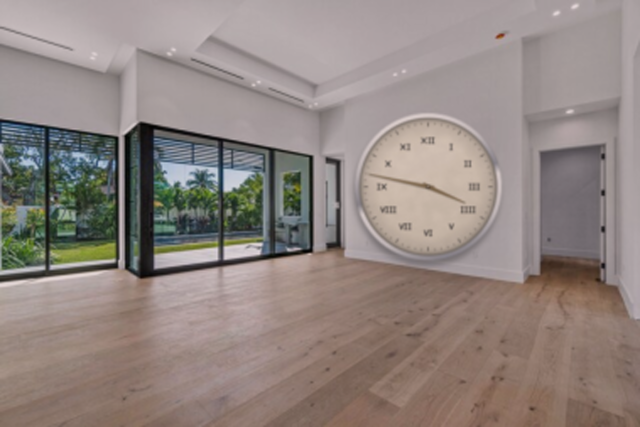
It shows 3.47
